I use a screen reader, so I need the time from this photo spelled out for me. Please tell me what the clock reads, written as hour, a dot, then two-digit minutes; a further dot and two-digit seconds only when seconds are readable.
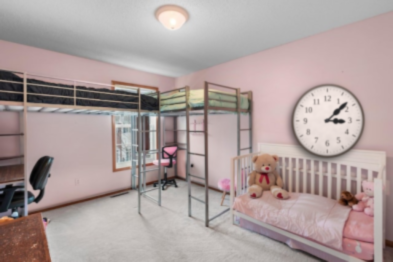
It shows 3.08
